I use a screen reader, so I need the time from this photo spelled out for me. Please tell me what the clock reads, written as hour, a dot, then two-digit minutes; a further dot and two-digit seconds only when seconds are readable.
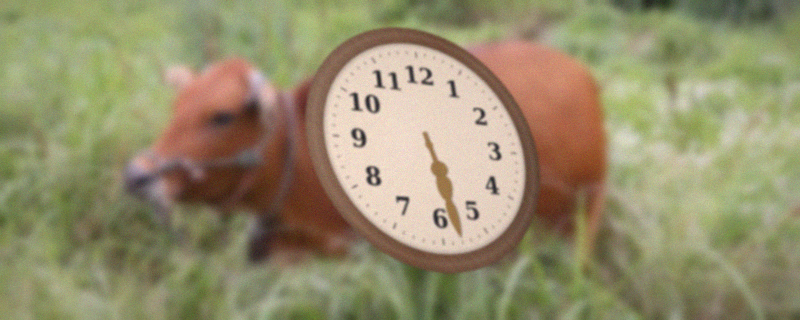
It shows 5.28
